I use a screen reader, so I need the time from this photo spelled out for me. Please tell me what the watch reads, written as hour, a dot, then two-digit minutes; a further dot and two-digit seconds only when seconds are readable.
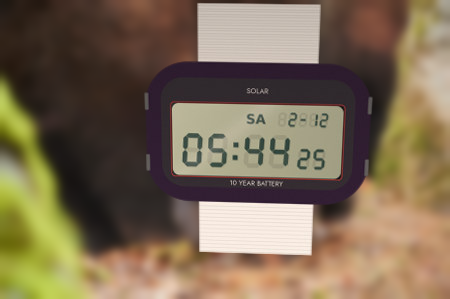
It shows 5.44.25
